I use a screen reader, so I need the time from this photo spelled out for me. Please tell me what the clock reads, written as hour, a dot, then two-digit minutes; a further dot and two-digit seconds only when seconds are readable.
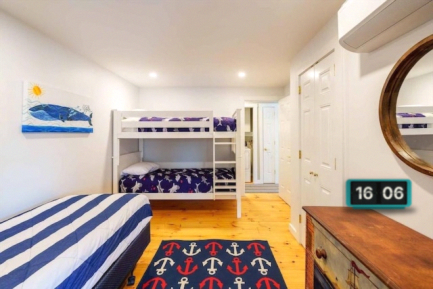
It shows 16.06
